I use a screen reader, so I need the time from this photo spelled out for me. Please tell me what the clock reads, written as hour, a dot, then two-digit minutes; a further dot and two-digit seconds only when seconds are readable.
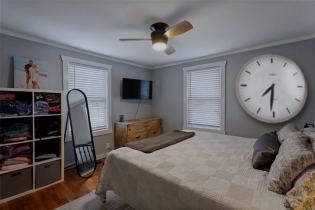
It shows 7.31
